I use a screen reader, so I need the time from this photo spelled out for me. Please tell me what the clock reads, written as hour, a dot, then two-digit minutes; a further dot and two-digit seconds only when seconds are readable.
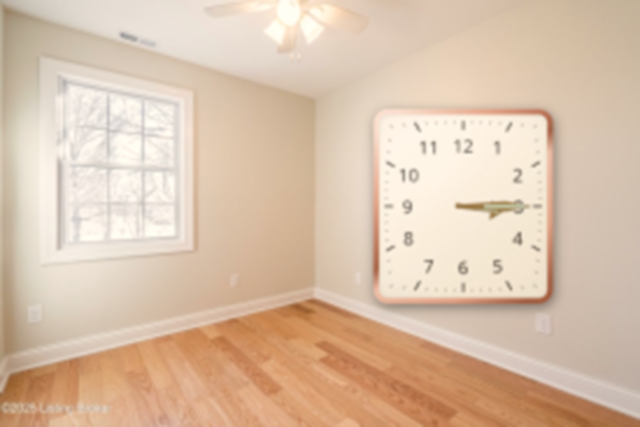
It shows 3.15
